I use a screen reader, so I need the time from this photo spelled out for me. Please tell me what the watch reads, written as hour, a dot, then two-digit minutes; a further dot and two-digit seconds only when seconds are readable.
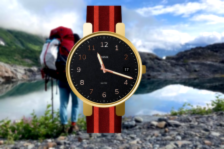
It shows 11.18
